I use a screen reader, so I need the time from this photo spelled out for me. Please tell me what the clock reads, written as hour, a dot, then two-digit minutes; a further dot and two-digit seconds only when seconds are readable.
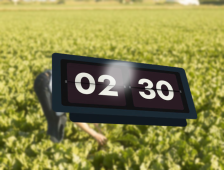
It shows 2.30
